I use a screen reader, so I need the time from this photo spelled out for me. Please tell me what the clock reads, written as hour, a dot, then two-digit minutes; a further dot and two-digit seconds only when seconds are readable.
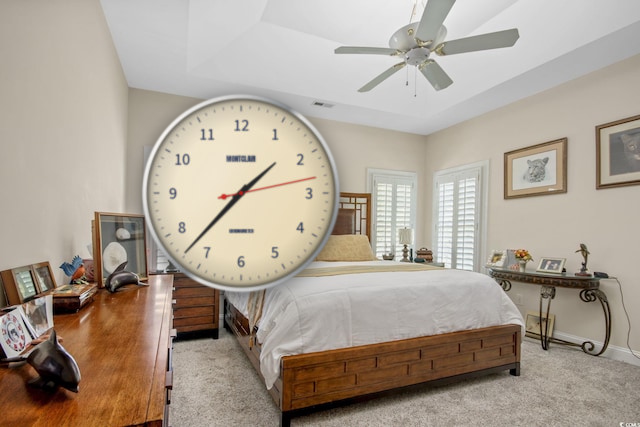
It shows 1.37.13
